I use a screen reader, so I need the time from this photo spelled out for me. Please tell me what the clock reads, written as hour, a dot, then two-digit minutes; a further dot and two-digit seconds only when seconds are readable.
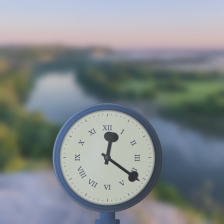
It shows 12.21
